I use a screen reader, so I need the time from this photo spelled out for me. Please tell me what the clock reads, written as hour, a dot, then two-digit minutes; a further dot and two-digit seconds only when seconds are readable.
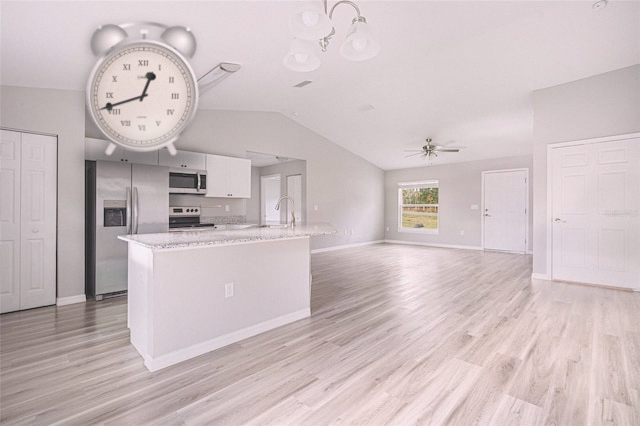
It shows 12.42
